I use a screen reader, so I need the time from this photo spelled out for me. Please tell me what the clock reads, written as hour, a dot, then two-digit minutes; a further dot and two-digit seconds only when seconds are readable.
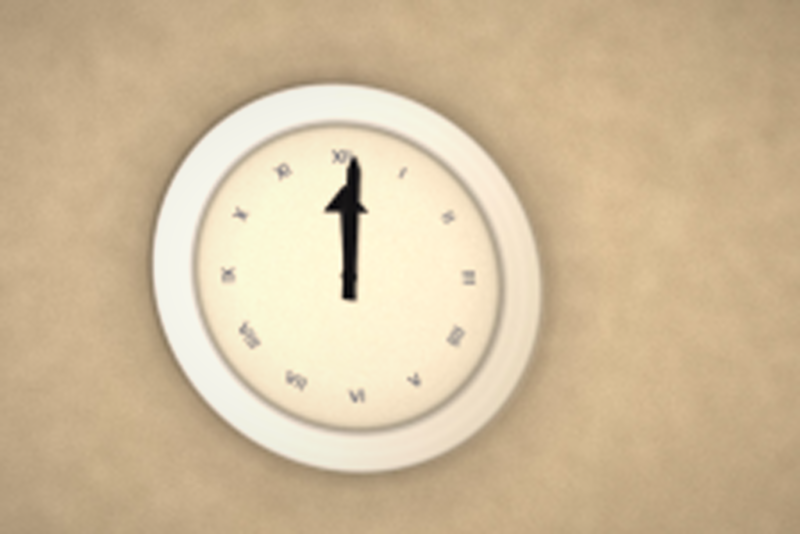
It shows 12.01
